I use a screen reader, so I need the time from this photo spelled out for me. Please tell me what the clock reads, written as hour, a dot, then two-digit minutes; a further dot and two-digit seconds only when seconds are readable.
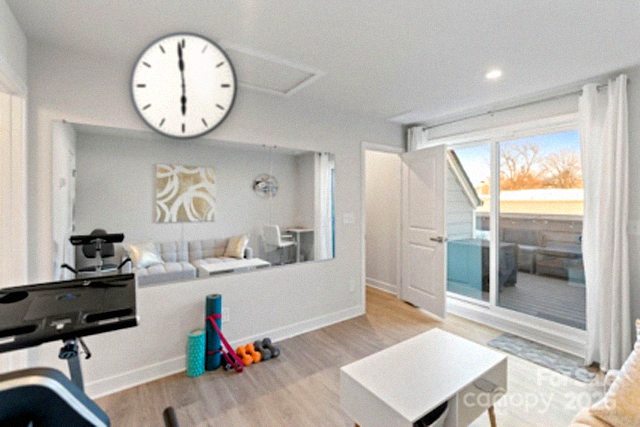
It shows 5.59
